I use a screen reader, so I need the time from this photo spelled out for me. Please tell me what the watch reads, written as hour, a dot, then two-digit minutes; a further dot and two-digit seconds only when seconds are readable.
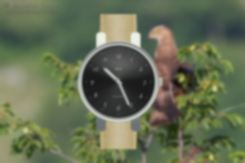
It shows 10.26
